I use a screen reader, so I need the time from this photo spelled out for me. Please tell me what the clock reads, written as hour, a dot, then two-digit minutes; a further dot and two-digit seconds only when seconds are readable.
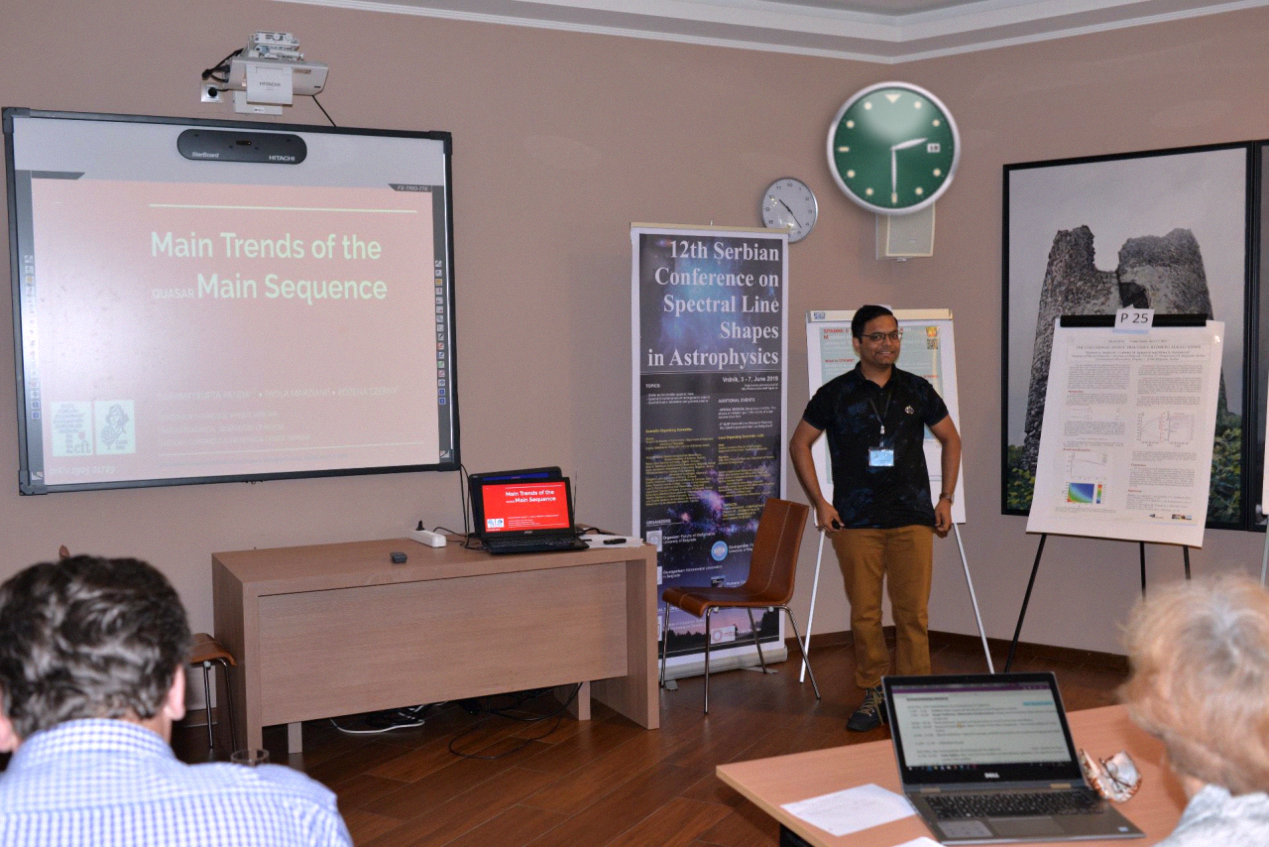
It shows 2.30
